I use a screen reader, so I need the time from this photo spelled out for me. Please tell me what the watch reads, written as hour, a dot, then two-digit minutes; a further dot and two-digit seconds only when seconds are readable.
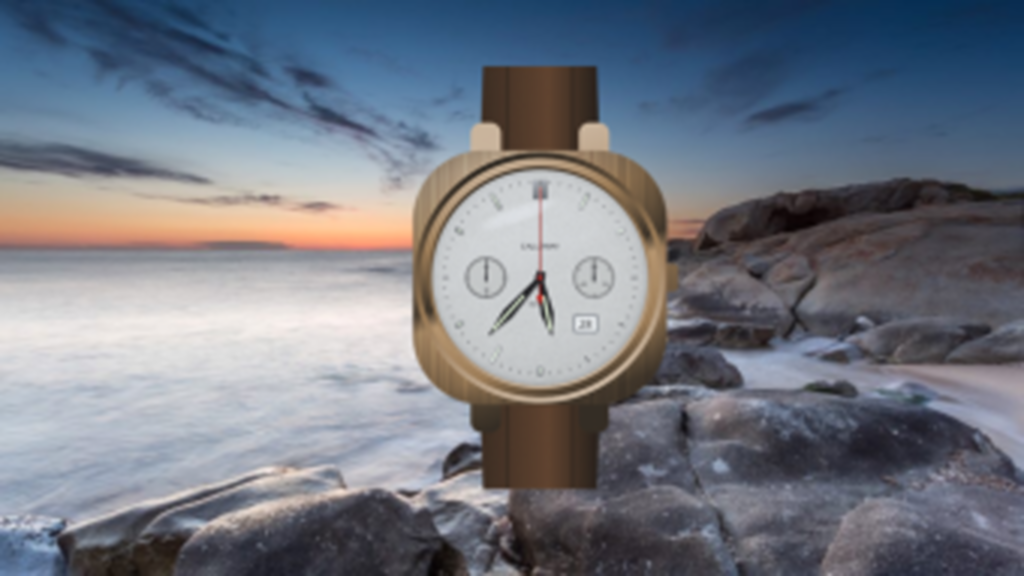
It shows 5.37
